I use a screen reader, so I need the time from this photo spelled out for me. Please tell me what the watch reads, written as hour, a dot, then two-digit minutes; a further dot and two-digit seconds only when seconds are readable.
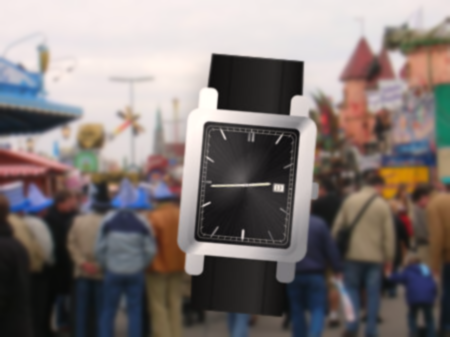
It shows 2.44
